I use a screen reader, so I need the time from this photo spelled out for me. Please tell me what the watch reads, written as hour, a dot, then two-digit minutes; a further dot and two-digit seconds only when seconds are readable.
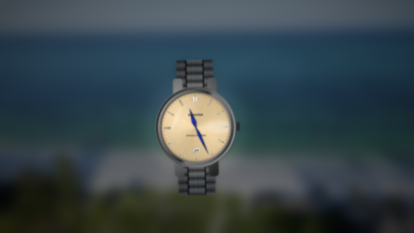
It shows 11.26
